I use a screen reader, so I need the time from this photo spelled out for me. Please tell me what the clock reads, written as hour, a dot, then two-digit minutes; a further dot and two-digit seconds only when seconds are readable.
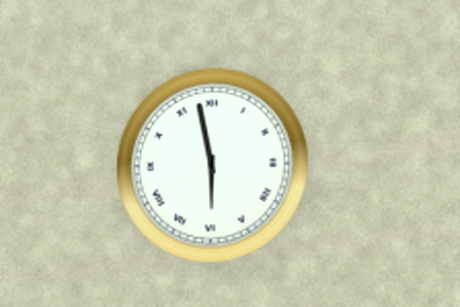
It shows 5.58
